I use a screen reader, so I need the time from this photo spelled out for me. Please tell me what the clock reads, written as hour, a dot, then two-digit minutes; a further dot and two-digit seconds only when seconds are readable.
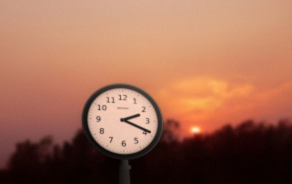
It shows 2.19
